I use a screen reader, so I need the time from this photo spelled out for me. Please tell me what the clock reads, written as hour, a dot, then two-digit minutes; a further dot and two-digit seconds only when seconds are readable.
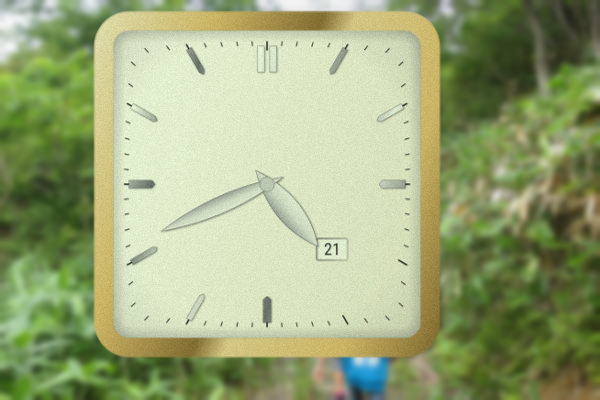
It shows 4.41
